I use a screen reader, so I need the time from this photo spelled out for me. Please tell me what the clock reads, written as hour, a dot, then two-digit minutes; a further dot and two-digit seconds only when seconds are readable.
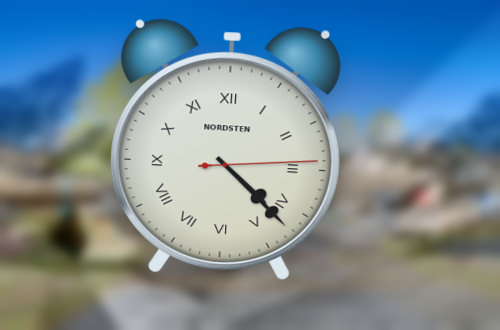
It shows 4.22.14
